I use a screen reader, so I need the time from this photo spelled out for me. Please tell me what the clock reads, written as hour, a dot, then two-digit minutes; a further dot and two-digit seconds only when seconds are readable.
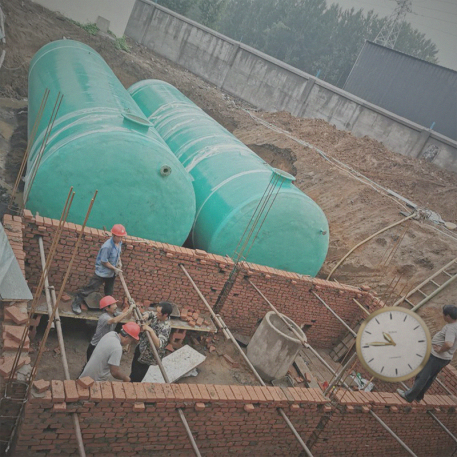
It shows 10.46
